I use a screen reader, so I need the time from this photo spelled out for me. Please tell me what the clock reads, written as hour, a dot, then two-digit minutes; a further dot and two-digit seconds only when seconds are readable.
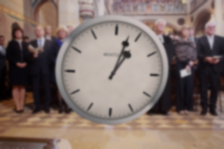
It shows 1.03
